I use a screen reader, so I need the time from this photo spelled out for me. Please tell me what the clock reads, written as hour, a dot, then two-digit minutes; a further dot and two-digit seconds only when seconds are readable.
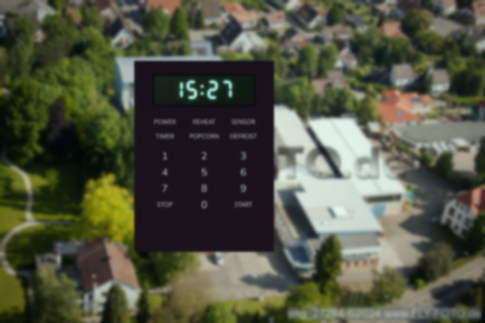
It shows 15.27
